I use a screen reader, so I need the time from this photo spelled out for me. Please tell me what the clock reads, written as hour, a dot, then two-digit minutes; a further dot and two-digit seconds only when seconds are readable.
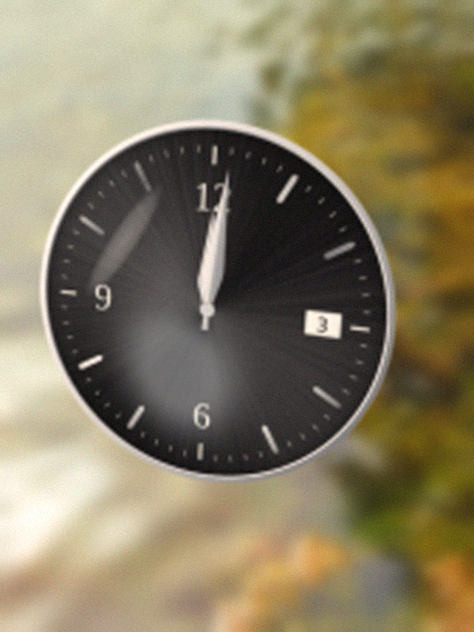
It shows 12.01
